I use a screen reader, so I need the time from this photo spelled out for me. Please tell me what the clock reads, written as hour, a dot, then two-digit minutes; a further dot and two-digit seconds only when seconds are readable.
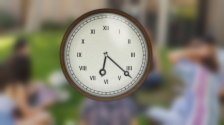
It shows 6.22
